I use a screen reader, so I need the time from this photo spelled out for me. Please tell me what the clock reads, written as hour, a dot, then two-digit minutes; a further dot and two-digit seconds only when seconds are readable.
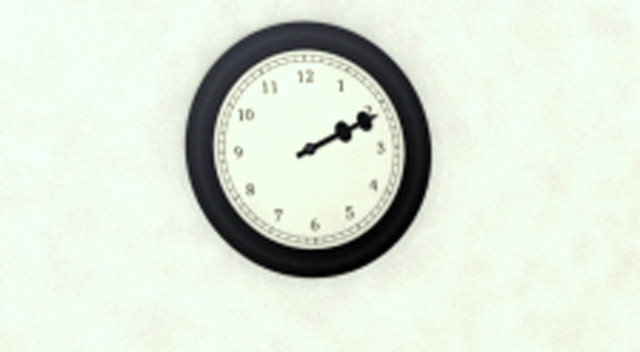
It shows 2.11
